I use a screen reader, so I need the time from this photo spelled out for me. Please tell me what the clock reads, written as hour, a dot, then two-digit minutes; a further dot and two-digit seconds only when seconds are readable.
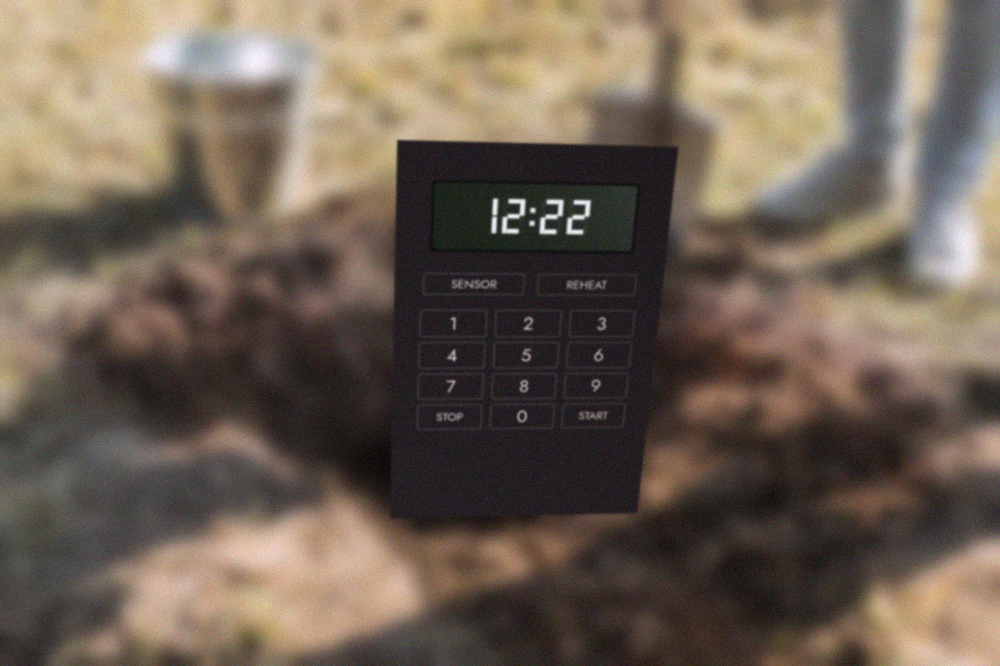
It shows 12.22
